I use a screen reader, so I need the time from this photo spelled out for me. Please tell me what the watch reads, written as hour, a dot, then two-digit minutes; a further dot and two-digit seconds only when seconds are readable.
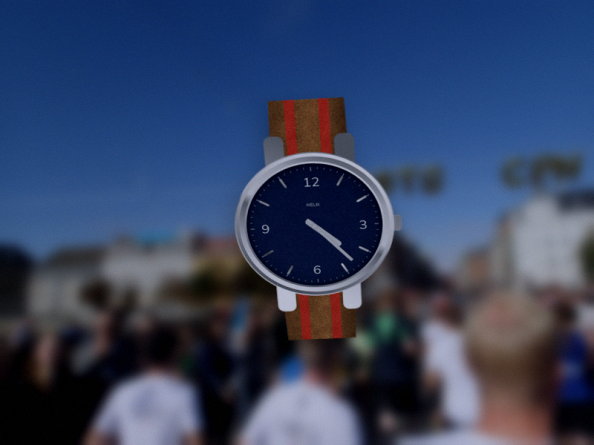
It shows 4.23
